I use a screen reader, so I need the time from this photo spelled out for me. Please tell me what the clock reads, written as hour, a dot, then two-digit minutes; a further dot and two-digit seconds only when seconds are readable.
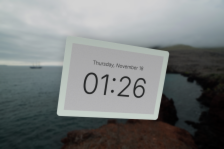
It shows 1.26
